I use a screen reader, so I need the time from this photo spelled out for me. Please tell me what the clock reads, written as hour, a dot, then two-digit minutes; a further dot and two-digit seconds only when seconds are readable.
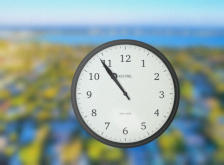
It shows 10.54
